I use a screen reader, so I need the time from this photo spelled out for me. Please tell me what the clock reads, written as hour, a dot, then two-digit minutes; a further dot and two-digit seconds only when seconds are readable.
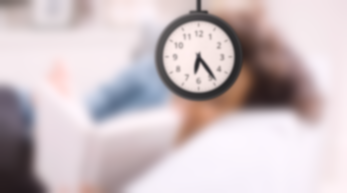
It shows 6.24
